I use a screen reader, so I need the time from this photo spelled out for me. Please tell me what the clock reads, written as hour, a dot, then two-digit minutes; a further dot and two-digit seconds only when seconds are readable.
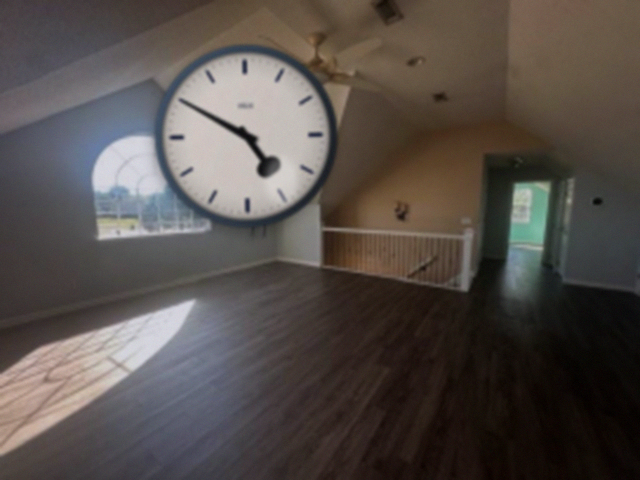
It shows 4.50
